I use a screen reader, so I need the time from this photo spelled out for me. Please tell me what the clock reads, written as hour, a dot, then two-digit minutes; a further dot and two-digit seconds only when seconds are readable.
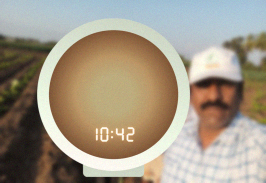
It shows 10.42
